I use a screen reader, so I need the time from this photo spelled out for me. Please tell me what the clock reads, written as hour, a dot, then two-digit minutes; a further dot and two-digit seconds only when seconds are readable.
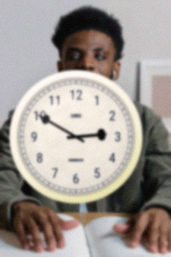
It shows 2.50
